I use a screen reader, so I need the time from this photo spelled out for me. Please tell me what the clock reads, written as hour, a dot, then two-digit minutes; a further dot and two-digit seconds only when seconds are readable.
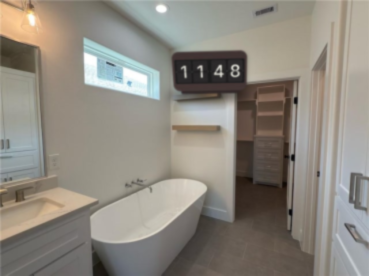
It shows 11.48
